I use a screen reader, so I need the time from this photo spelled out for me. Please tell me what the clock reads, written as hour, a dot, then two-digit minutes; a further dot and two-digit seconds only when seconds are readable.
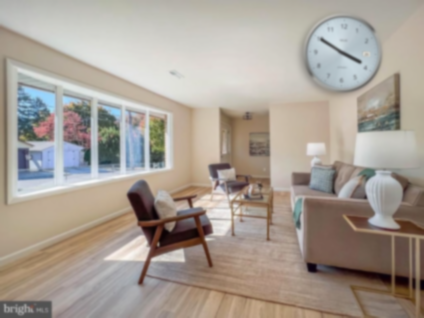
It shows 3.50
